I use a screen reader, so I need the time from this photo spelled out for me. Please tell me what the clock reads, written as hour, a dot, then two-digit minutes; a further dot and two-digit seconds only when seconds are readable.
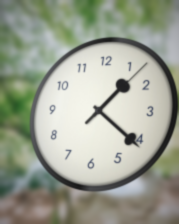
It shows 1.21.07
